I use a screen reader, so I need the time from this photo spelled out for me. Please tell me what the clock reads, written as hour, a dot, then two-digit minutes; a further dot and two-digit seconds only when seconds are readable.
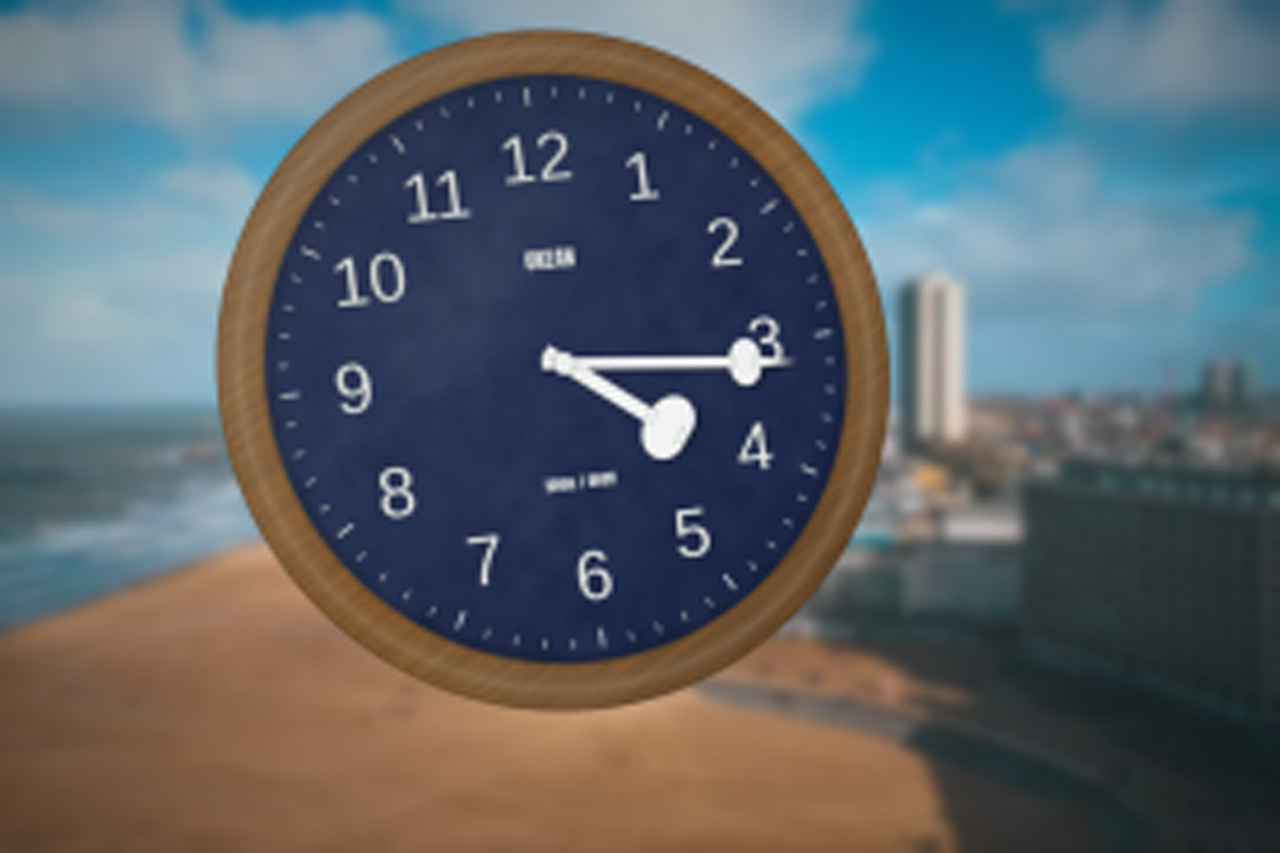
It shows 4.16
